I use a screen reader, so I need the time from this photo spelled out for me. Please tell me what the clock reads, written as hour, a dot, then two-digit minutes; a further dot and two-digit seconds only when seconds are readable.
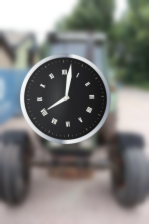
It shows 8.02
